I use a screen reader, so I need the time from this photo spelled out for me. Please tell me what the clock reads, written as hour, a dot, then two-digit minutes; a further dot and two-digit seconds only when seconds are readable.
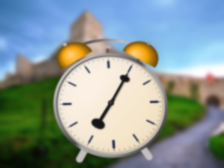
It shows 7.05
